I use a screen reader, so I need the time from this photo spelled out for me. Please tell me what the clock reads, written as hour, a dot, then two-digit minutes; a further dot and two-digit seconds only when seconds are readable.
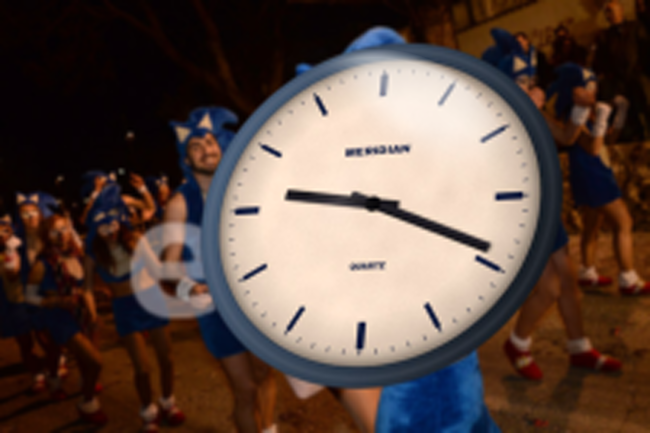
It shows 9.19
